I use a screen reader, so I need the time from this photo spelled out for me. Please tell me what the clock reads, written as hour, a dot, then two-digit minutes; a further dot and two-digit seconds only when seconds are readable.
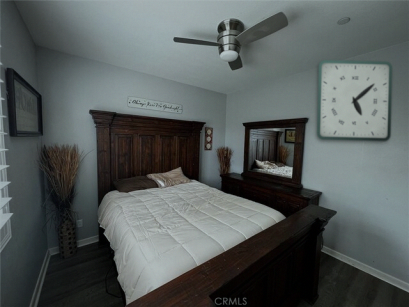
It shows 5.08
